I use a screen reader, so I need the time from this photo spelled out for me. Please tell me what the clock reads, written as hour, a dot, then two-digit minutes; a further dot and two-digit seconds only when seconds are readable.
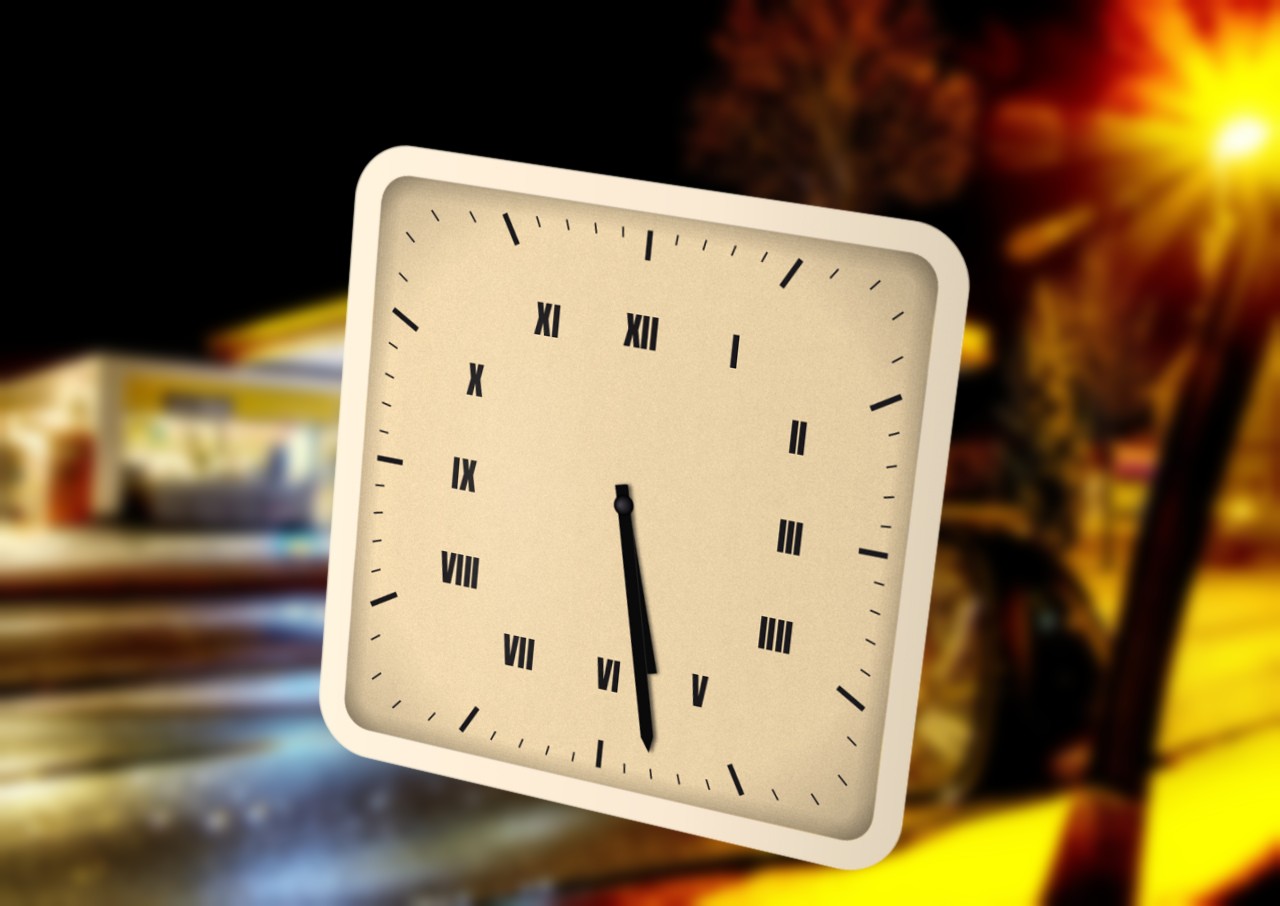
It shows 5.28
